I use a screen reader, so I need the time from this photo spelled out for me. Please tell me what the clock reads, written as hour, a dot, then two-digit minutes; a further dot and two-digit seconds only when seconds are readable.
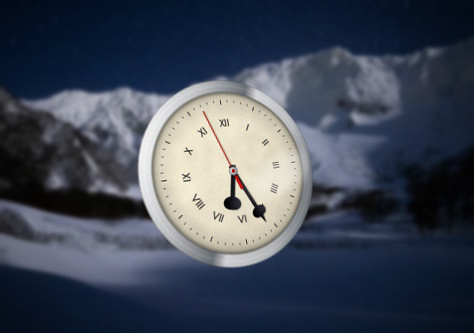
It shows 6.25.57
